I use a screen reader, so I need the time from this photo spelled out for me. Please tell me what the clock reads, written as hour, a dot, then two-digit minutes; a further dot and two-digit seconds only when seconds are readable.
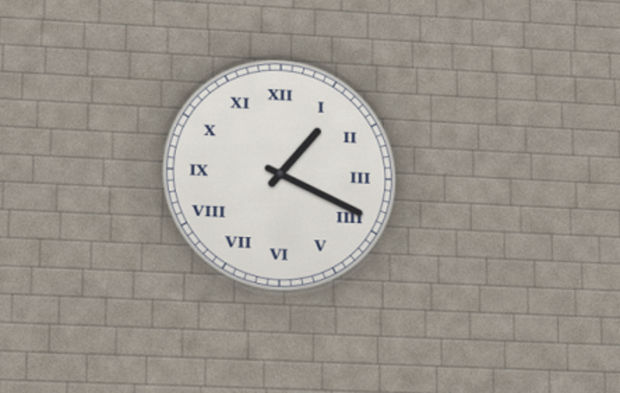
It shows 1.19
